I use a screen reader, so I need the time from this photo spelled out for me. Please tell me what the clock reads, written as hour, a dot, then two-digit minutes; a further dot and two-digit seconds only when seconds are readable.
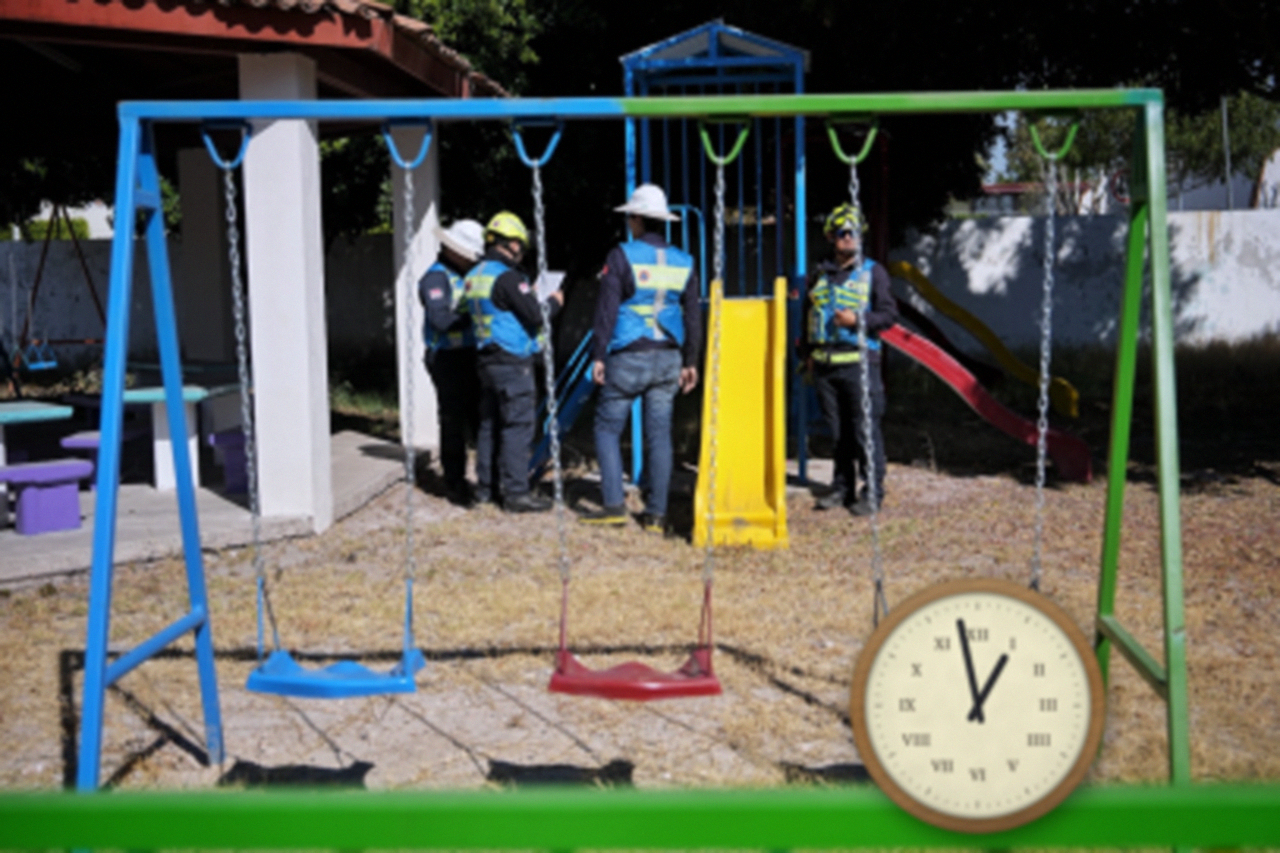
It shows 12.58
